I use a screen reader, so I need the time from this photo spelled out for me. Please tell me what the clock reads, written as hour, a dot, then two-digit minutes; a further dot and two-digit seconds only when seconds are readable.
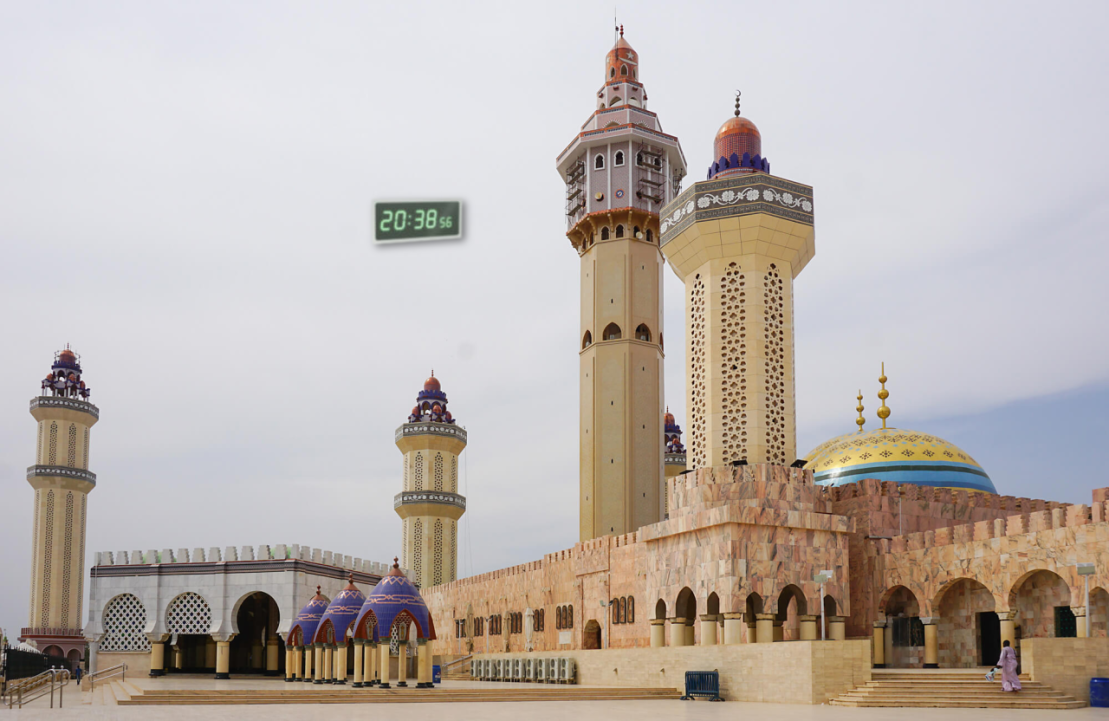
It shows 20.38
